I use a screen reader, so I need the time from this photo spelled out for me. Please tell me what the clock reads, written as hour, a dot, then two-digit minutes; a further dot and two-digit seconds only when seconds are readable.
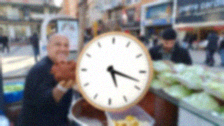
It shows 5.18
